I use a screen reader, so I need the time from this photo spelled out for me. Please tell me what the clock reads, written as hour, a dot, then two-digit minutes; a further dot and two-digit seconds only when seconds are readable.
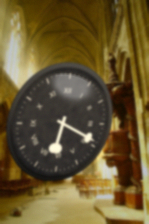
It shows 6.19
